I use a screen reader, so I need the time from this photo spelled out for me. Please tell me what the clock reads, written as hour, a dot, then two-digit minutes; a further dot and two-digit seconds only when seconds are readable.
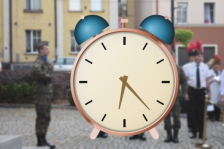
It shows 6.23
